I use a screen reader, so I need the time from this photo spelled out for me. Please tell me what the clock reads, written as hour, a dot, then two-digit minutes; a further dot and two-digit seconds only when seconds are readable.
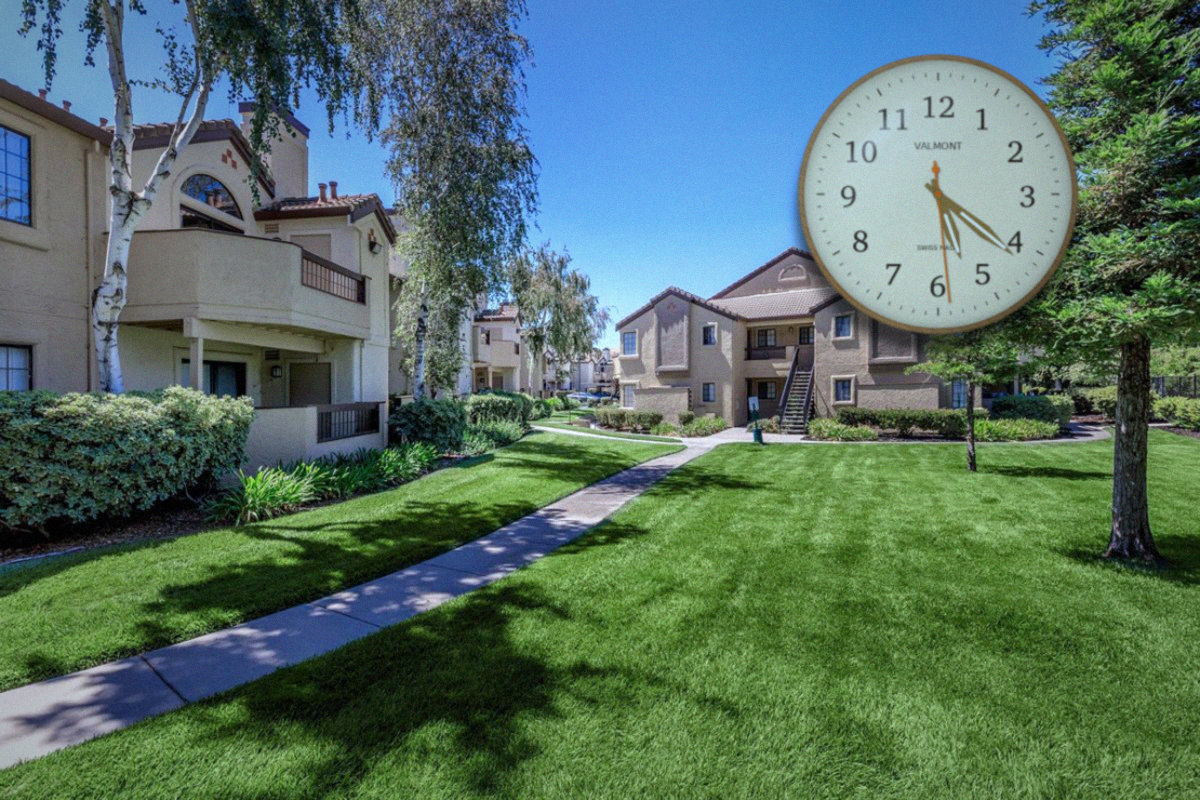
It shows 5.21.29
